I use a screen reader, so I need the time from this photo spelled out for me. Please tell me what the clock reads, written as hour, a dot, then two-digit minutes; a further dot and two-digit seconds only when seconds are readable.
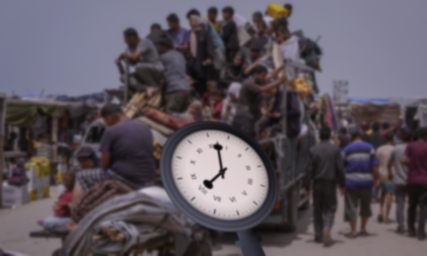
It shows 8.02
